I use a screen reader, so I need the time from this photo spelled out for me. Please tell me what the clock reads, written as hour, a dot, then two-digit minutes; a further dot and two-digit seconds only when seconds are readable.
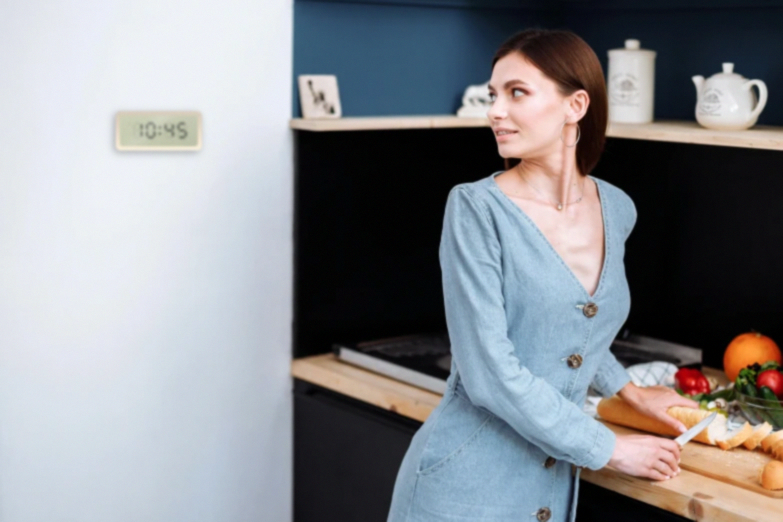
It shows 10.45
